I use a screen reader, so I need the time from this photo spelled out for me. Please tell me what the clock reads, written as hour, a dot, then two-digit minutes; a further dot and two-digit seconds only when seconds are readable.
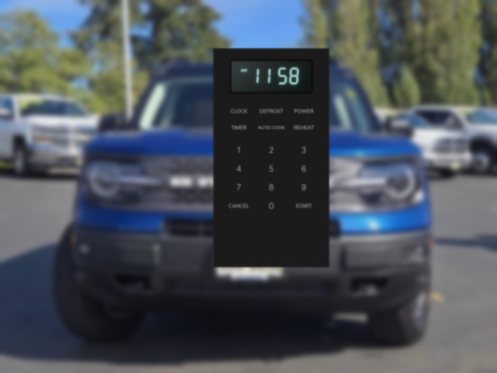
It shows 11.58
